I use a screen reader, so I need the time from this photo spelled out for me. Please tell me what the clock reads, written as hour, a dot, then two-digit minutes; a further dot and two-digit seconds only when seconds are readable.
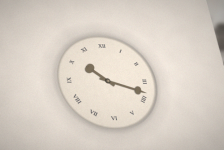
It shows 10.18
